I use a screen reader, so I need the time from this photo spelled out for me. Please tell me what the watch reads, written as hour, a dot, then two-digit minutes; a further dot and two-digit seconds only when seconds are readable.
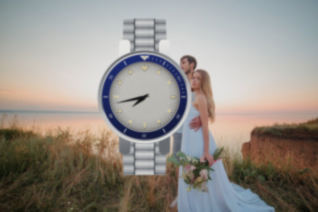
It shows 7.43
